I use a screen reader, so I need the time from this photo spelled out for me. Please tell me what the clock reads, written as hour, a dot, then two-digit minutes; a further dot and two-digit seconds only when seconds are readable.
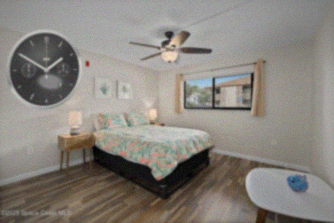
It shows 1.50
